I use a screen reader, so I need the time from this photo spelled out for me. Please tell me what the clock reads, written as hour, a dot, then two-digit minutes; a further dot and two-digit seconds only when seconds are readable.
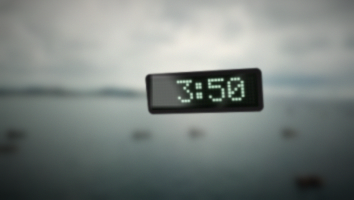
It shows 3.50
